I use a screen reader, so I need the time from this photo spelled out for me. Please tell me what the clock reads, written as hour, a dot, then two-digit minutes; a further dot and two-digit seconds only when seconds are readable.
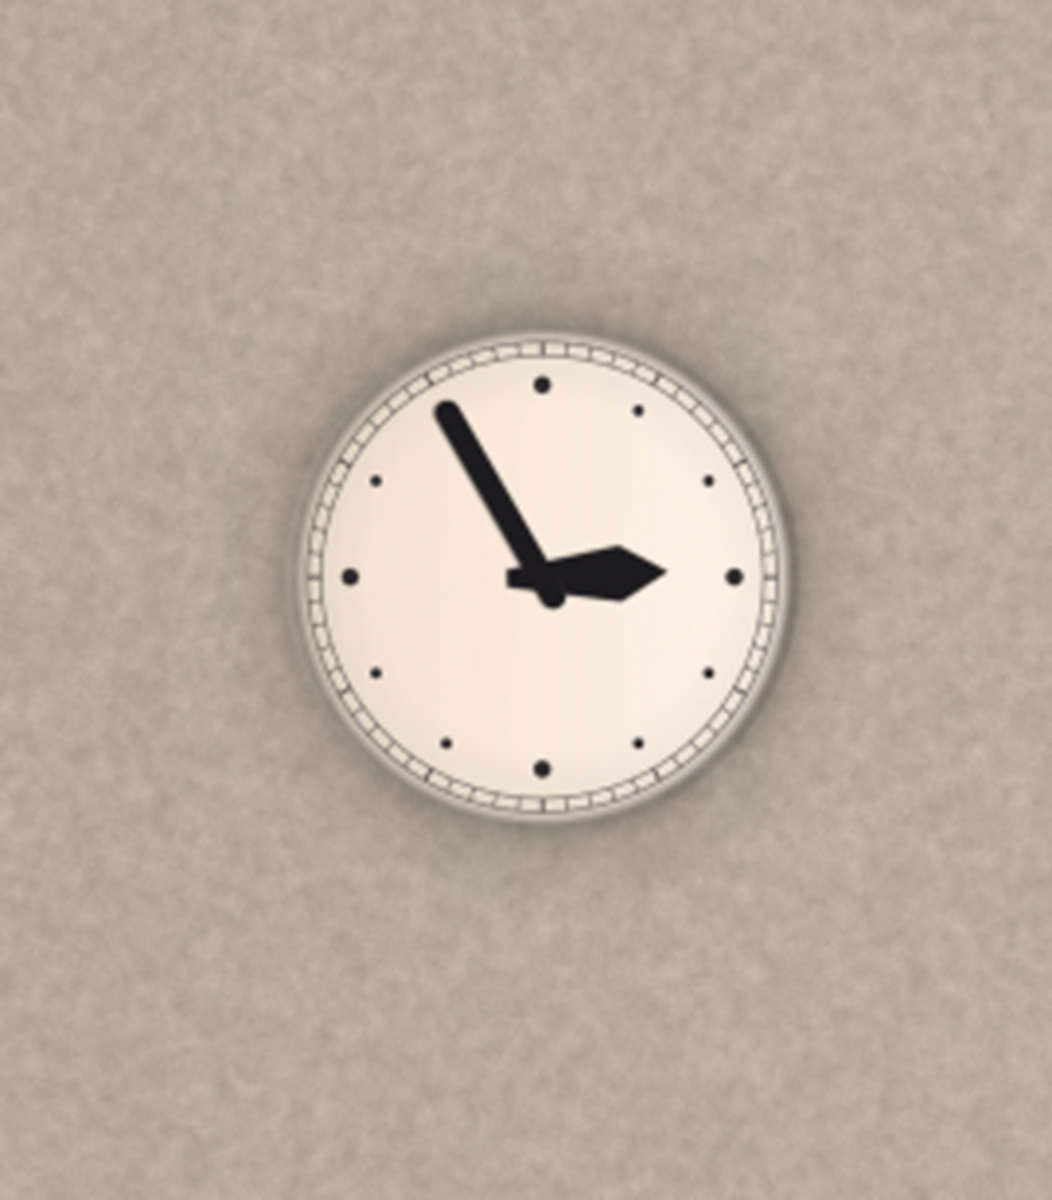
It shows 2.55
